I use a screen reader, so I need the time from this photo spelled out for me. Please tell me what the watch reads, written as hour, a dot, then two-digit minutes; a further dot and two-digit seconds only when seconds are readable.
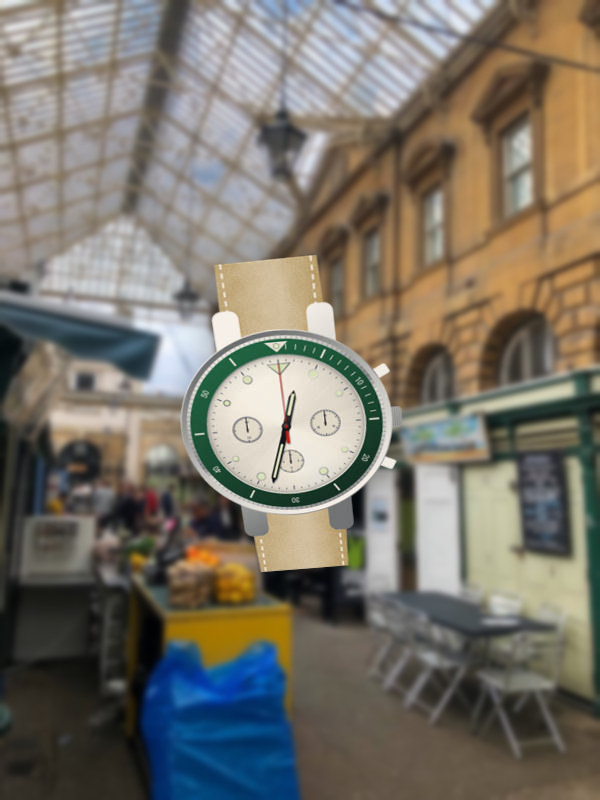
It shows 12.33
